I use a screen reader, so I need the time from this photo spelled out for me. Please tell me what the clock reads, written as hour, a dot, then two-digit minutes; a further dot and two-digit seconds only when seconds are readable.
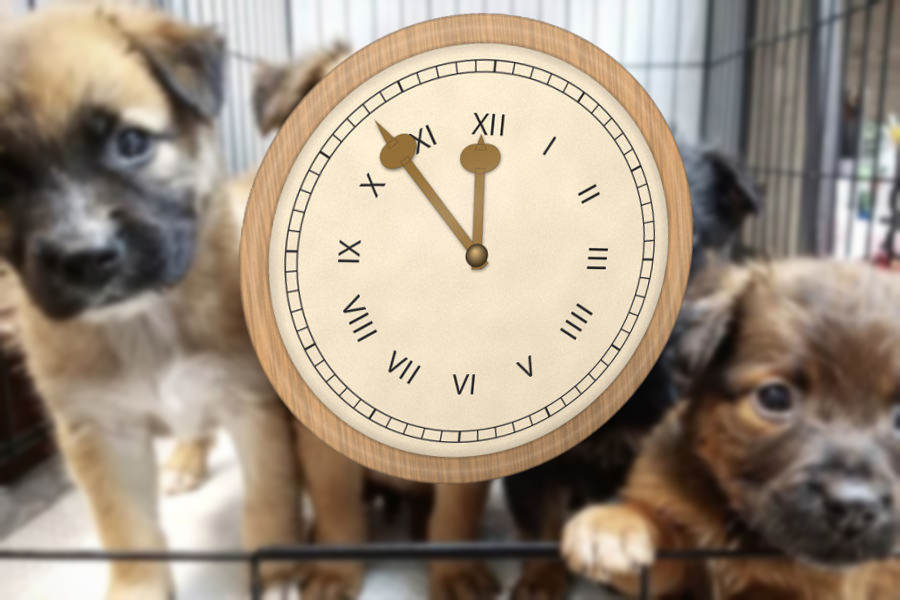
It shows 11.53
